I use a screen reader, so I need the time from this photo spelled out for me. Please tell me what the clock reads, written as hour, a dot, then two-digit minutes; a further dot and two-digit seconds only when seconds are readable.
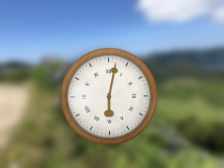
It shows 6.02
